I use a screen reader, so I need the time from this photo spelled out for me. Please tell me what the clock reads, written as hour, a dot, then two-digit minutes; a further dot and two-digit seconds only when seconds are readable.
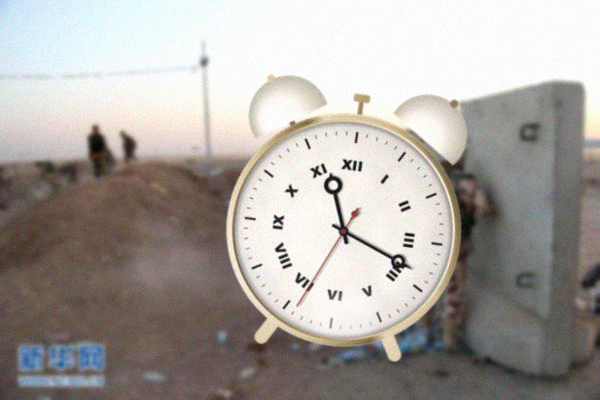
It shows 11.18.34
